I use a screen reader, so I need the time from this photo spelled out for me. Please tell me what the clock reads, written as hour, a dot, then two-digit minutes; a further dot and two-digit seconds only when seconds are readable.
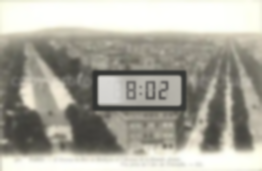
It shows 8.02
